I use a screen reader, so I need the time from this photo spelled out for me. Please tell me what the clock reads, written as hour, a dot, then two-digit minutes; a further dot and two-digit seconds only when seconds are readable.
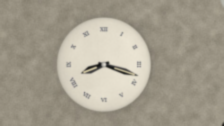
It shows 8.18
